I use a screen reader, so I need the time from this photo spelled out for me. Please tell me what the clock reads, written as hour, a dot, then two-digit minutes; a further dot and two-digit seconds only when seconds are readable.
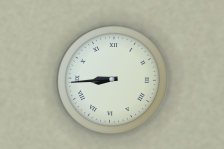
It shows 8.44
